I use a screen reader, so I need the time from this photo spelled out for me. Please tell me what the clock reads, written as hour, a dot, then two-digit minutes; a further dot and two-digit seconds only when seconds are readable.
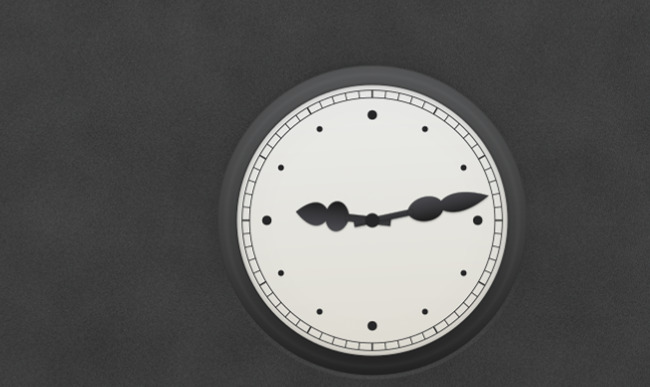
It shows 9.13
